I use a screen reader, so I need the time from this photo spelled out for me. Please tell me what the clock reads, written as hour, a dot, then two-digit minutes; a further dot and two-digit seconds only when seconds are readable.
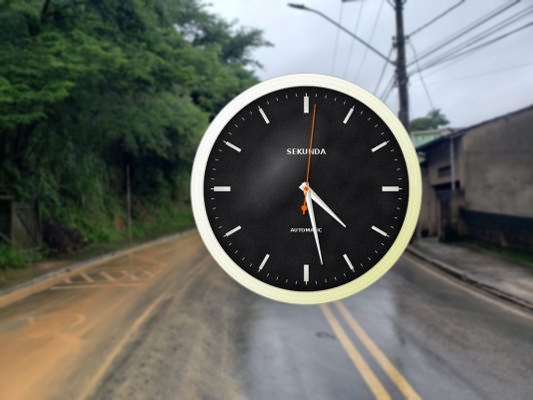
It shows 4.28.01
